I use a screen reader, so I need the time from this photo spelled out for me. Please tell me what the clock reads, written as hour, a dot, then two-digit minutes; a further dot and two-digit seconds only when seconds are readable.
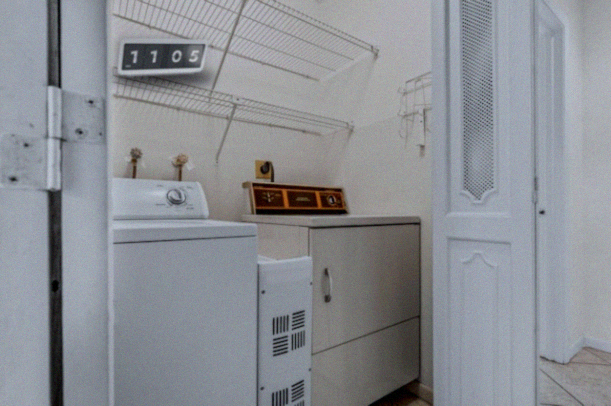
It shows 11.05
